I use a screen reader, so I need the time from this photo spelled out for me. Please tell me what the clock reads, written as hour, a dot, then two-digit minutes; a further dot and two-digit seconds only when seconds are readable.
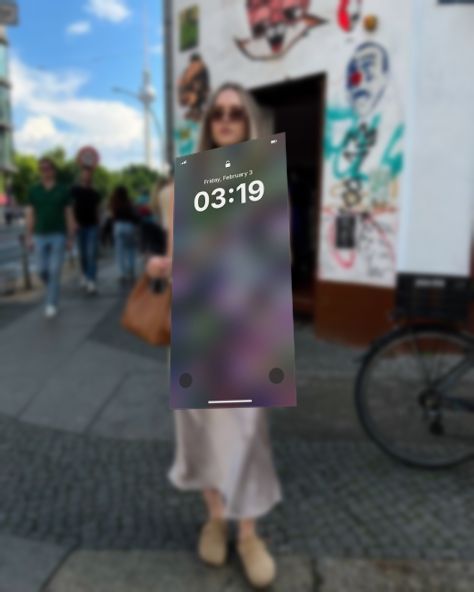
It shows 3.19
